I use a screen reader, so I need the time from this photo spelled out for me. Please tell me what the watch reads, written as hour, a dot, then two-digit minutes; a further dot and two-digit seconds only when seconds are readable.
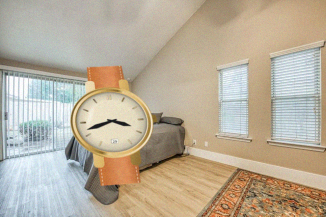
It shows 3.42
